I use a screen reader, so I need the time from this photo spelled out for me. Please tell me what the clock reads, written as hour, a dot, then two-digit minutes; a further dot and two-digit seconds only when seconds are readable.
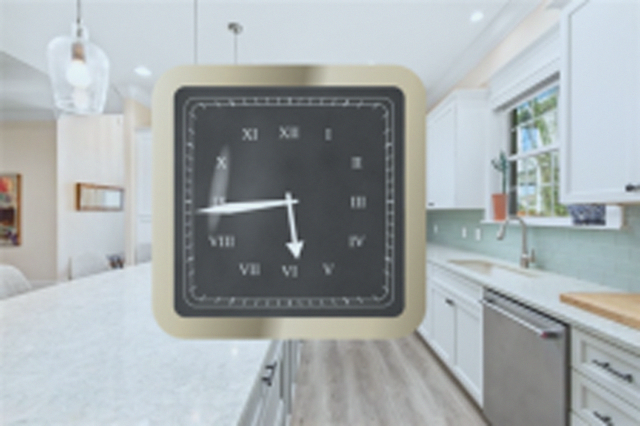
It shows 5.44
